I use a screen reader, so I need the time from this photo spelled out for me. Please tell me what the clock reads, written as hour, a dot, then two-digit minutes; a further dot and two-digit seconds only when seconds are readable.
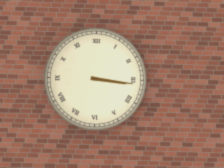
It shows 3.16
